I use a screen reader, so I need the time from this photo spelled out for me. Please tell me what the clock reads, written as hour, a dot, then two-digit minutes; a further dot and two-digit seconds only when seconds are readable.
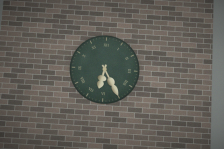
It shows 6.25
